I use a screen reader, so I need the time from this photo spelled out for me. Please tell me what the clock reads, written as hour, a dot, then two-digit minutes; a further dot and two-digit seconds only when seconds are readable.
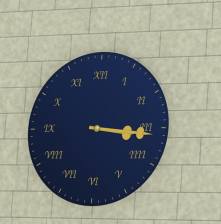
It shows 3.16
